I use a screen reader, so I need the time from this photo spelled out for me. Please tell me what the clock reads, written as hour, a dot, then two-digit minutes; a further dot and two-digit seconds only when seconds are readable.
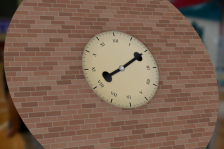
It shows 8.10
